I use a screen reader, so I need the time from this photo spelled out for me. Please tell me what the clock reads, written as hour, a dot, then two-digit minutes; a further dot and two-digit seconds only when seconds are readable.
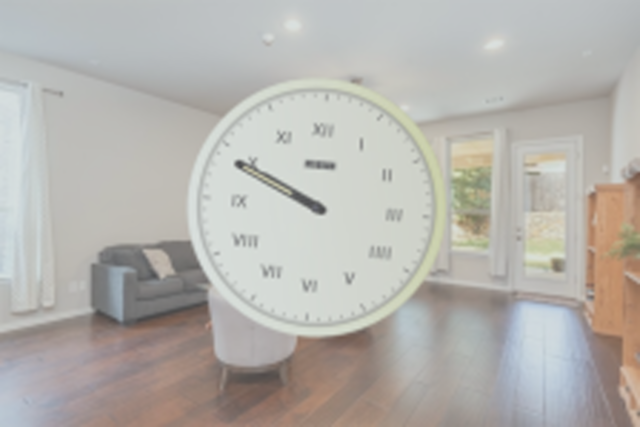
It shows 9.49
